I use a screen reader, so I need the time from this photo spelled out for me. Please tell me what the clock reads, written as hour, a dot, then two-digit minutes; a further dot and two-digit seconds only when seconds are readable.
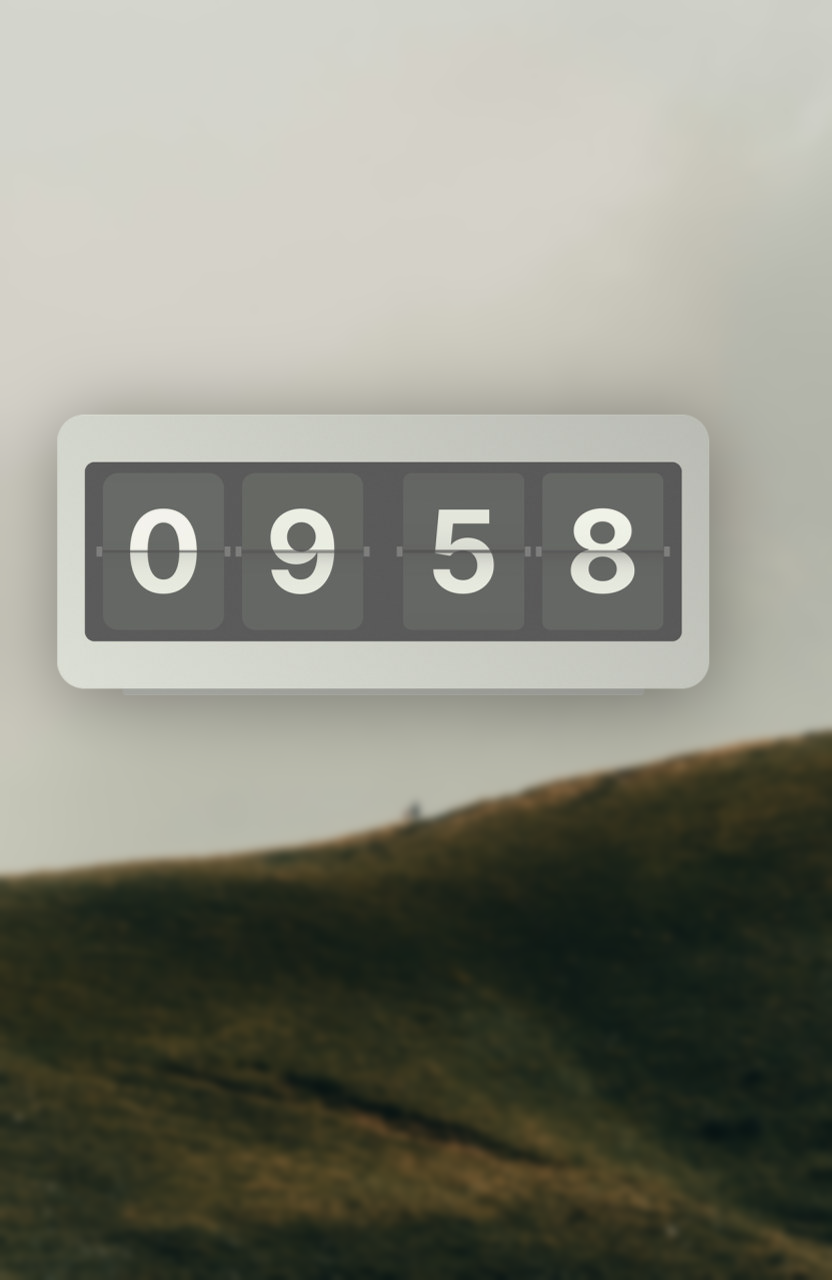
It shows 9.58
